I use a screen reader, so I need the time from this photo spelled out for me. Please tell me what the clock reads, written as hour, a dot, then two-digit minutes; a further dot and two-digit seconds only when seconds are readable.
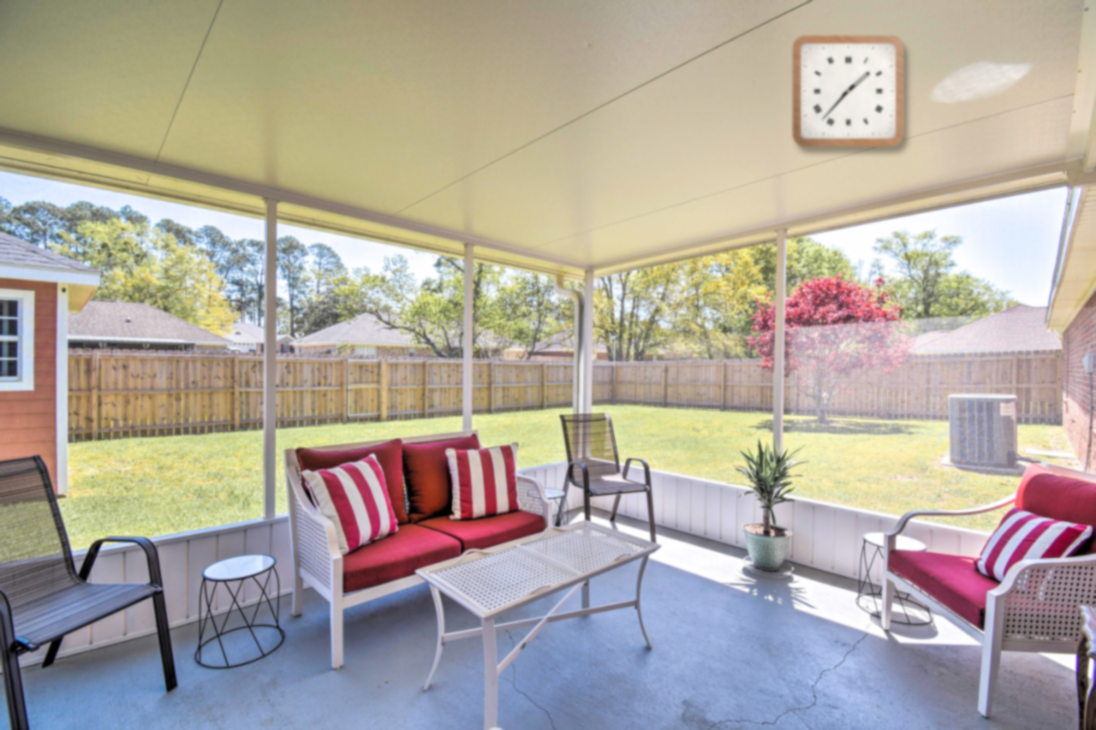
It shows 1.37
